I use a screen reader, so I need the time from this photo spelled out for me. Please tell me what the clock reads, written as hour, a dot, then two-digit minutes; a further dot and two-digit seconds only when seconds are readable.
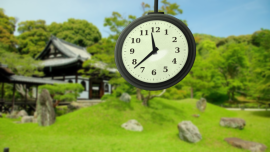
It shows 11.38
